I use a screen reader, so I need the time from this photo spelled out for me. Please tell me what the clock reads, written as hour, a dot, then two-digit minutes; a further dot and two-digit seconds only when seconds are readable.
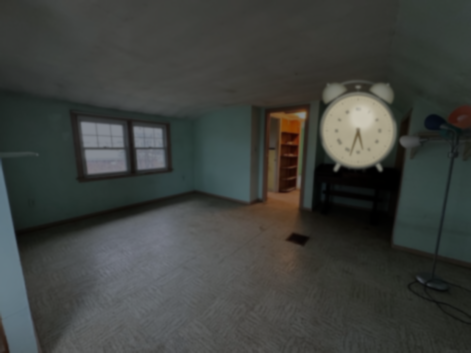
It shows 5.33
